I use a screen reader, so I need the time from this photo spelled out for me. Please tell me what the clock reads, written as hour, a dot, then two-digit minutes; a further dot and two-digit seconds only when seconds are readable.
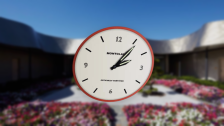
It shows 2.06
